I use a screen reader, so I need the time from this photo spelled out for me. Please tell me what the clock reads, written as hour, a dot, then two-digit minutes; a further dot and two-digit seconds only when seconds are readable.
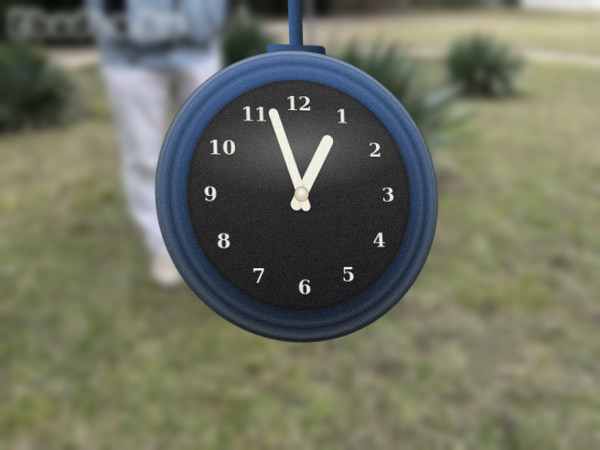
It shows 12.57
